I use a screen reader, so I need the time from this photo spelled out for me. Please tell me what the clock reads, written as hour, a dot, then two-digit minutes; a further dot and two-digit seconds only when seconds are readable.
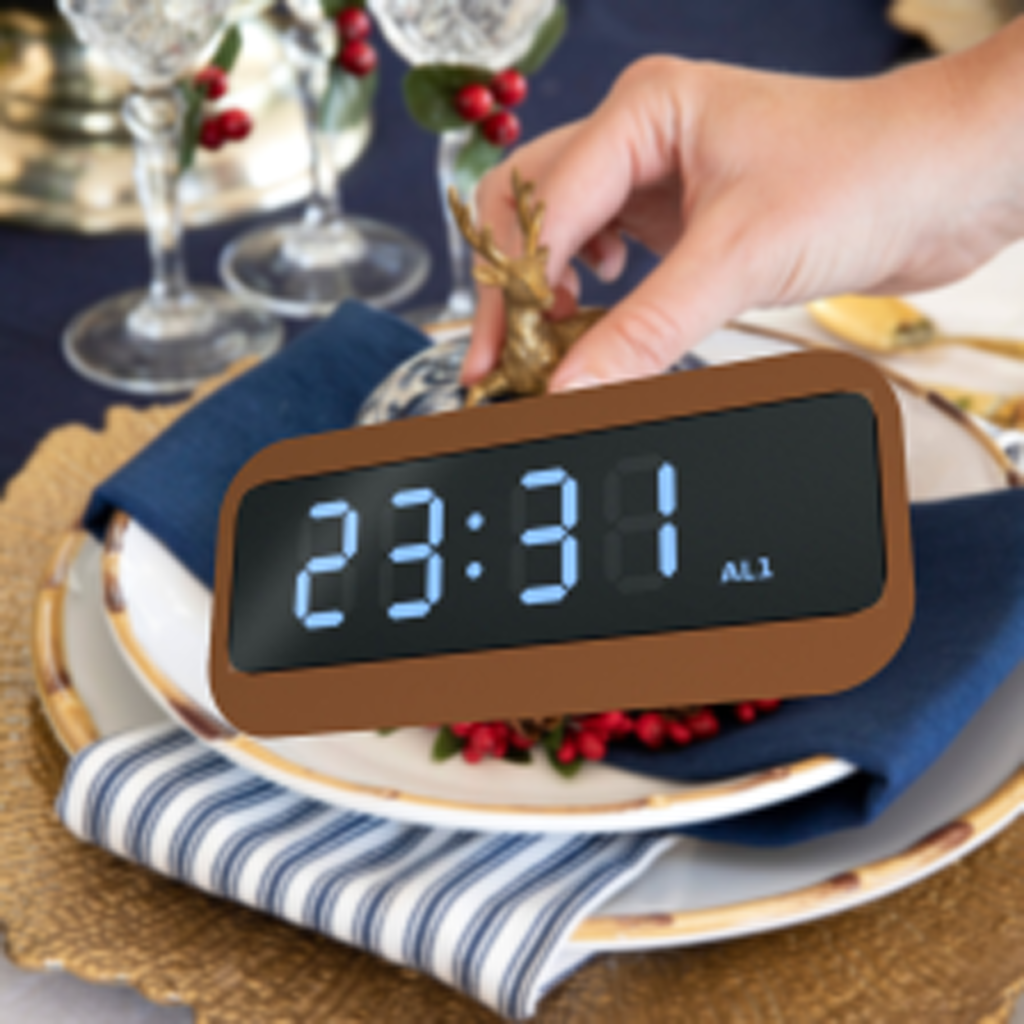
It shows 23.31
